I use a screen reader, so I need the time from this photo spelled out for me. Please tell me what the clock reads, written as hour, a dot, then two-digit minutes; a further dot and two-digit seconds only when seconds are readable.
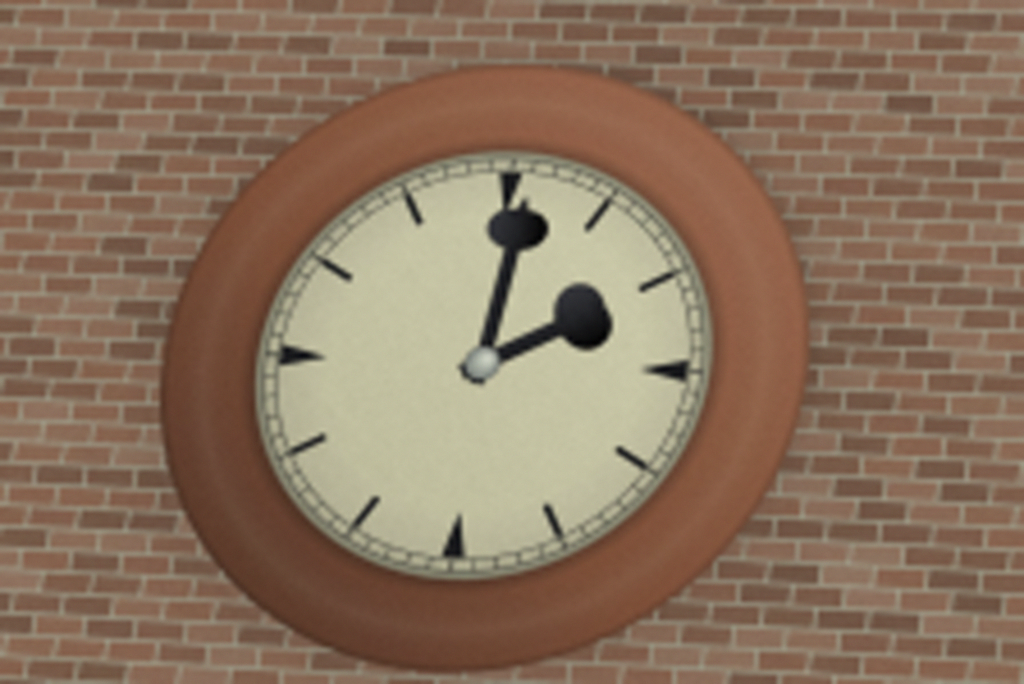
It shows 2.01
